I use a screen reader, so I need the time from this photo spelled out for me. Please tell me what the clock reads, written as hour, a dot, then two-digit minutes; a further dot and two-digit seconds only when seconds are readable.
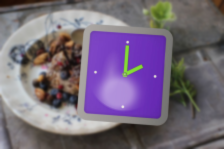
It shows 2.00
